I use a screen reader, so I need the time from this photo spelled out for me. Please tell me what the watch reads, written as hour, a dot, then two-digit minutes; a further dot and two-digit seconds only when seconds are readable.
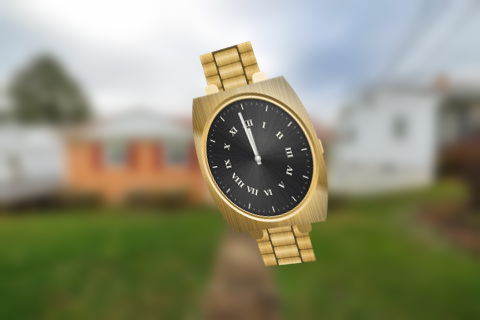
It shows 11.59
